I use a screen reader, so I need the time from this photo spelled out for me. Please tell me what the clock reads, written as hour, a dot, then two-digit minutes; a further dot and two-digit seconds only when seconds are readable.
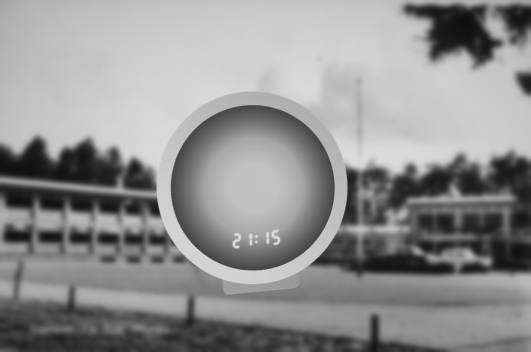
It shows 21.15
